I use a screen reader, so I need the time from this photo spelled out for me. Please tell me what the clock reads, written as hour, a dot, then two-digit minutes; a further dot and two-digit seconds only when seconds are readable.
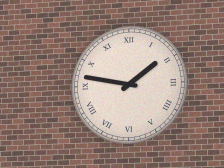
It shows 1.47
